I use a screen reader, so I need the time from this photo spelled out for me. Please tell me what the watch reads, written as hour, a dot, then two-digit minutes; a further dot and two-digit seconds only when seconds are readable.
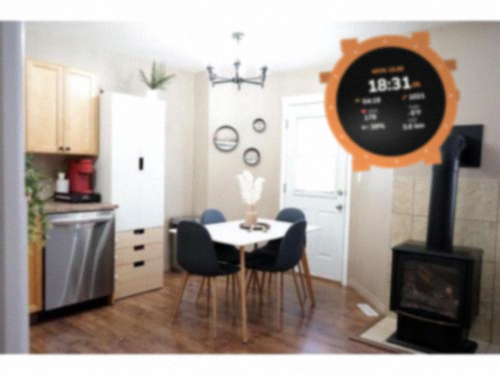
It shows 18.31
